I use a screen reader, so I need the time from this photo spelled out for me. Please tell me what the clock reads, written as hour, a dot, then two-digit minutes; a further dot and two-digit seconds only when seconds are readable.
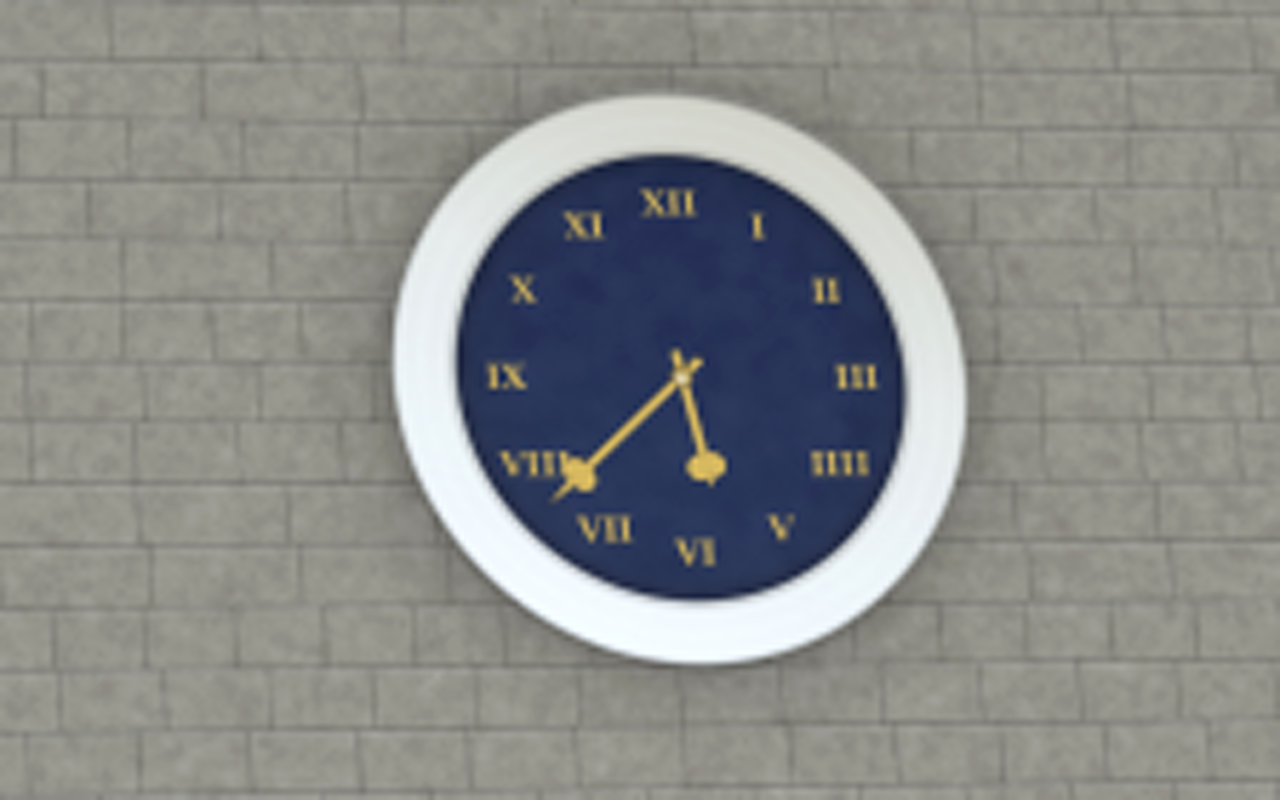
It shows 5.38
